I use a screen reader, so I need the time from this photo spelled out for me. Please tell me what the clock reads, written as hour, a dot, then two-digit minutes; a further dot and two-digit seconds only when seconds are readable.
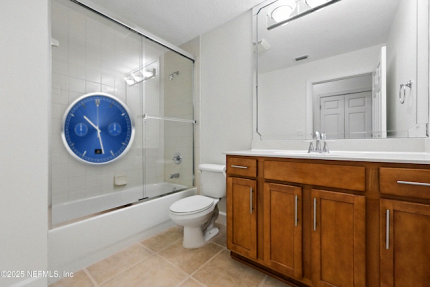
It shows 10.28
